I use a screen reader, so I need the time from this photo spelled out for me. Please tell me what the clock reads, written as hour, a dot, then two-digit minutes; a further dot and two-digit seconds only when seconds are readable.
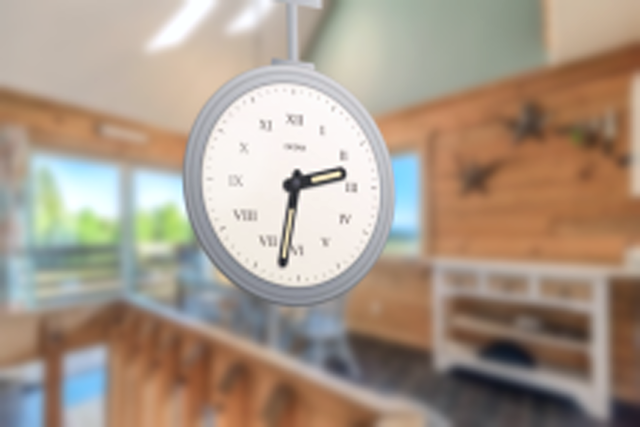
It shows 2.32
